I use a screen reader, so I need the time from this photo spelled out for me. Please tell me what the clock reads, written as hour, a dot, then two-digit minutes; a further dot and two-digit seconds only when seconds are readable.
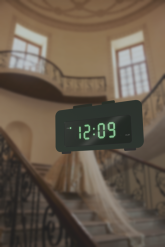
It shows 12.09
